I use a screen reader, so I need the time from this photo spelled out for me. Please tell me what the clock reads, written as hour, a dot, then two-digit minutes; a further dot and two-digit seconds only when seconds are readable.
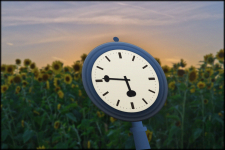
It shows 5.46
